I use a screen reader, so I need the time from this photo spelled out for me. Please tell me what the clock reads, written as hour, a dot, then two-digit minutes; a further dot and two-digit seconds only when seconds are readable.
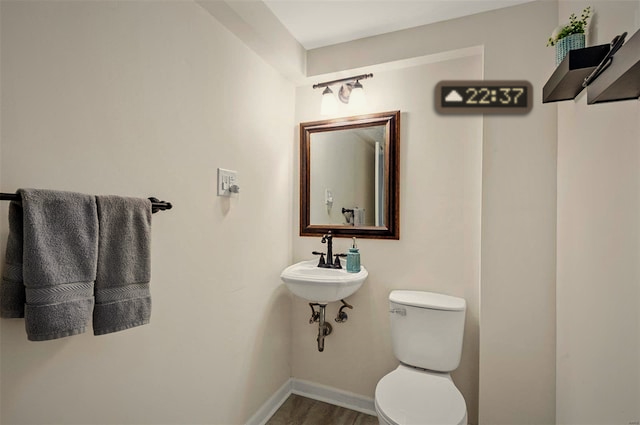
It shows 22.37
